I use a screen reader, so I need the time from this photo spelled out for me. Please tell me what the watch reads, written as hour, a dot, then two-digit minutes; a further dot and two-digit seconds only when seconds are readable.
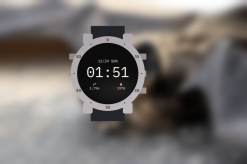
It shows 1.51
